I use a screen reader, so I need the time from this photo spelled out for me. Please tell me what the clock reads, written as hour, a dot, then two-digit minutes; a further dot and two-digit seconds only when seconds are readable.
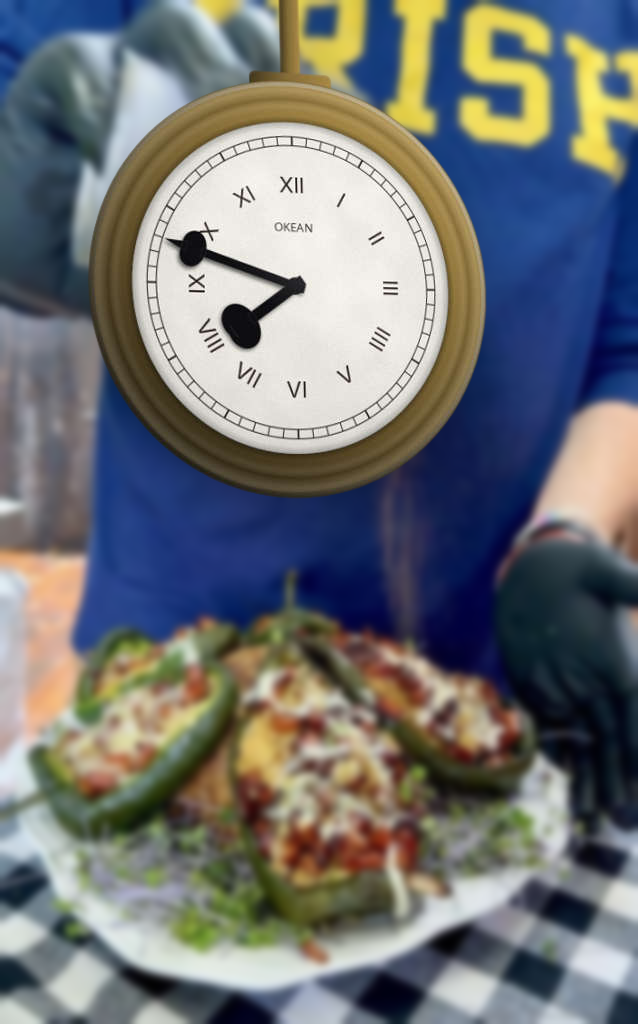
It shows 7.48
